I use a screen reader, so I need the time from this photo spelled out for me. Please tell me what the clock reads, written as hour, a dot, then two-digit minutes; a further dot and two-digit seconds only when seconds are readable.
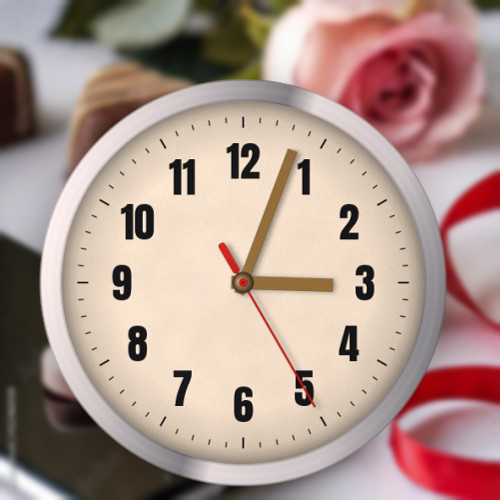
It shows 3.03.25
